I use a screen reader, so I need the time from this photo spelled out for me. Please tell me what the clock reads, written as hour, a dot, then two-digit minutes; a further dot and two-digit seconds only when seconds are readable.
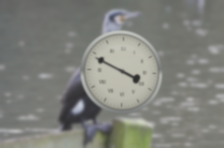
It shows 3.49
